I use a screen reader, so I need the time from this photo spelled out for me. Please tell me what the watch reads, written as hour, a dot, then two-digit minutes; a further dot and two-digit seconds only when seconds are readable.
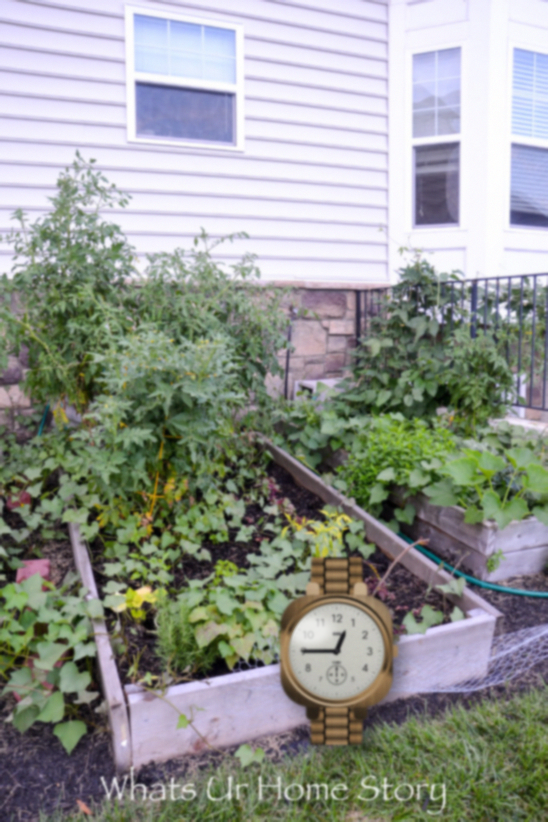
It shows 12.45
